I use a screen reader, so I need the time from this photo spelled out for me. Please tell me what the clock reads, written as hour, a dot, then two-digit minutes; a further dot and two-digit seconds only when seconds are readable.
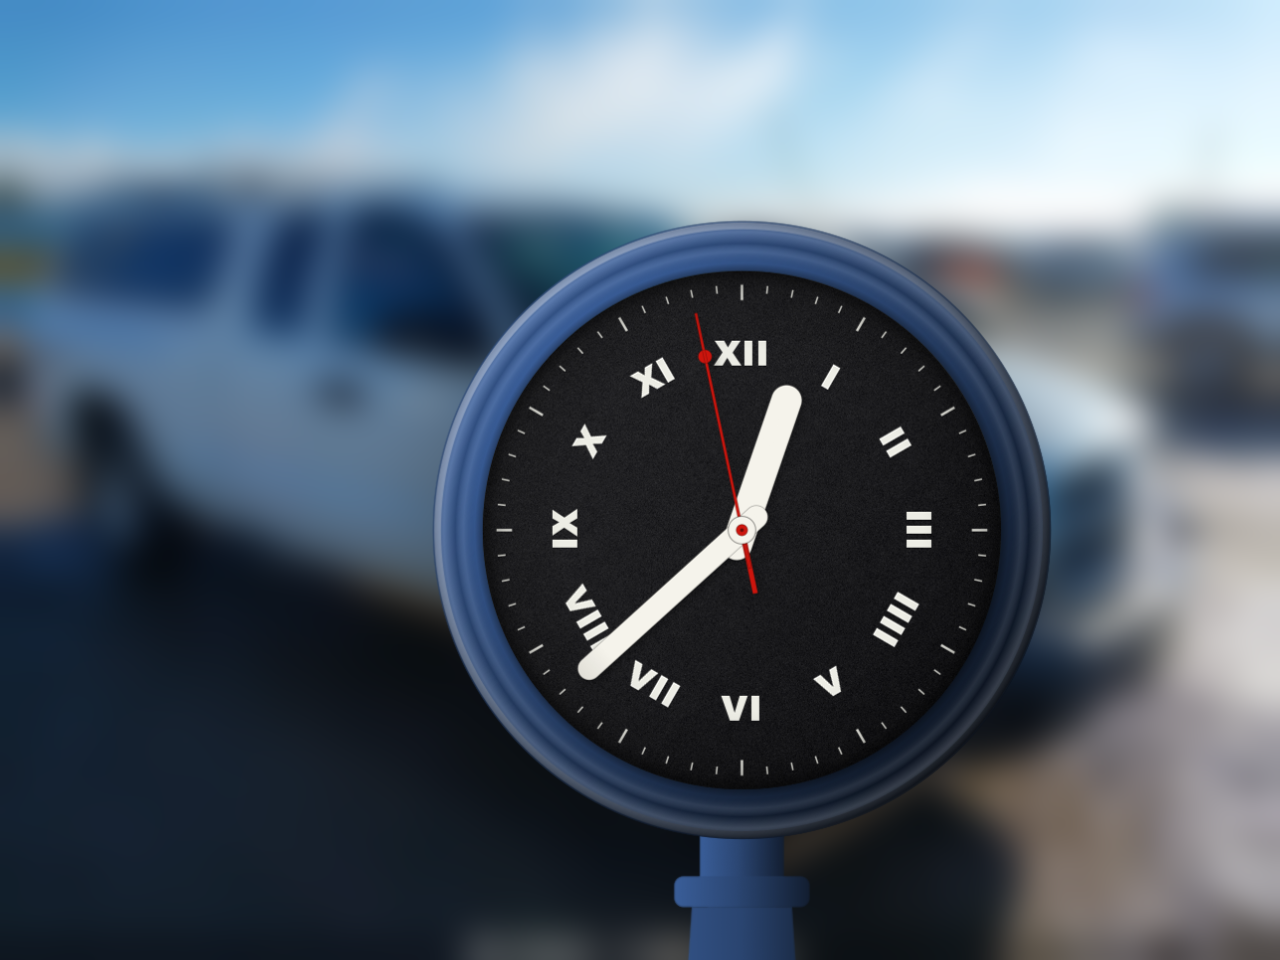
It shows 12.37.58
